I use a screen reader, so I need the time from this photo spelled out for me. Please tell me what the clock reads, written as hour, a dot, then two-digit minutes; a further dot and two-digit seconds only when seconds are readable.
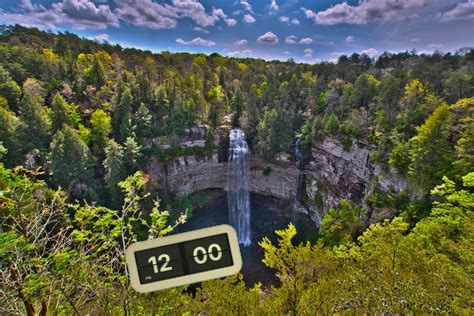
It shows 12.00
